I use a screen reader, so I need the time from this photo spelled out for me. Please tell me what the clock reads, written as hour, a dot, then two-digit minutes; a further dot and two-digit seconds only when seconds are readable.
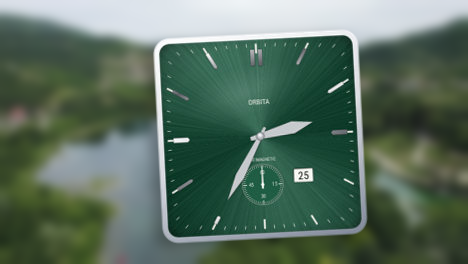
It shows 2.35
